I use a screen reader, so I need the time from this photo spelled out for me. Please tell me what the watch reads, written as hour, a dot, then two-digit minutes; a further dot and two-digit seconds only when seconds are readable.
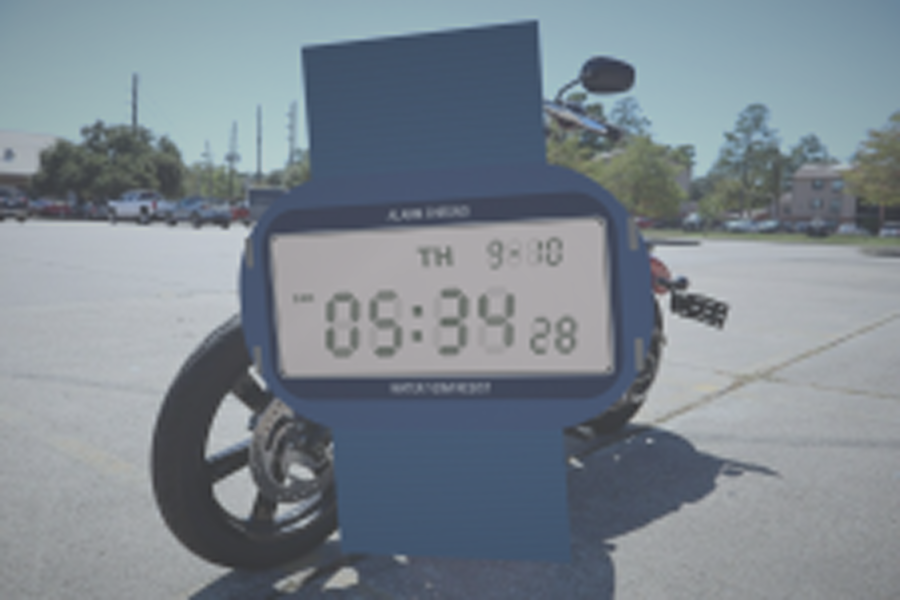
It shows 5.34.28
